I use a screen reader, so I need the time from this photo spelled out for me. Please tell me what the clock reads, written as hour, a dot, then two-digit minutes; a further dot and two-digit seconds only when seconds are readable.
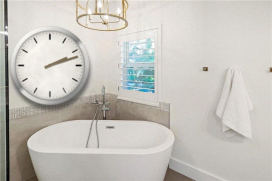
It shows 2.12
